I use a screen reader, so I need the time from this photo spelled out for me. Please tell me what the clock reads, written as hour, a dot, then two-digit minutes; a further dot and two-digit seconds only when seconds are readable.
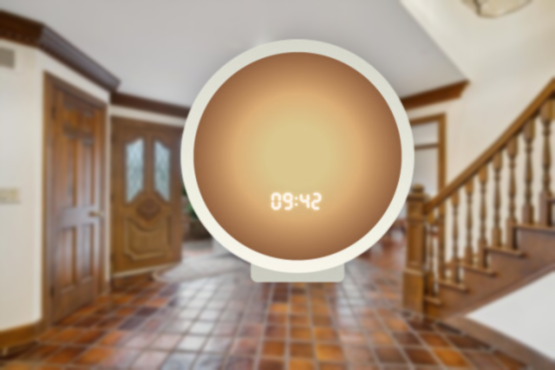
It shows 9.42
